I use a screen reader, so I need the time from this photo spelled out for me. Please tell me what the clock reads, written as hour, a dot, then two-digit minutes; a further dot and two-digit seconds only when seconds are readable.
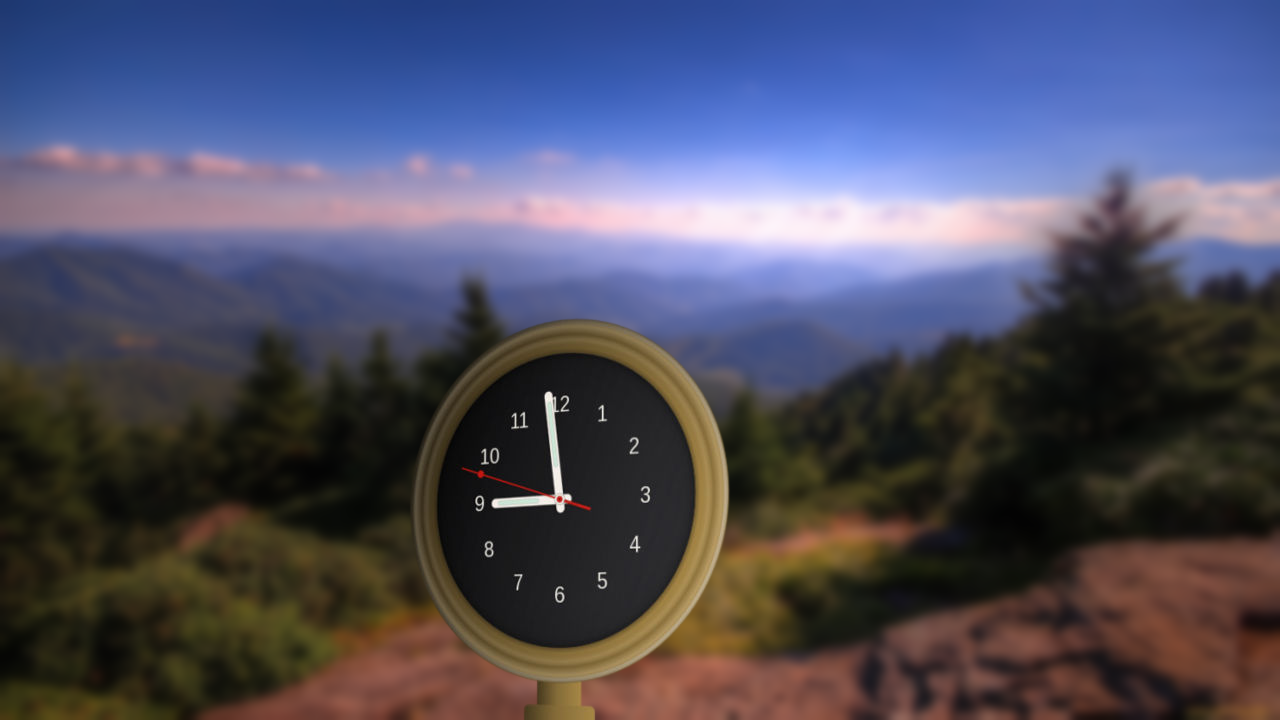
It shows 8.58.48
